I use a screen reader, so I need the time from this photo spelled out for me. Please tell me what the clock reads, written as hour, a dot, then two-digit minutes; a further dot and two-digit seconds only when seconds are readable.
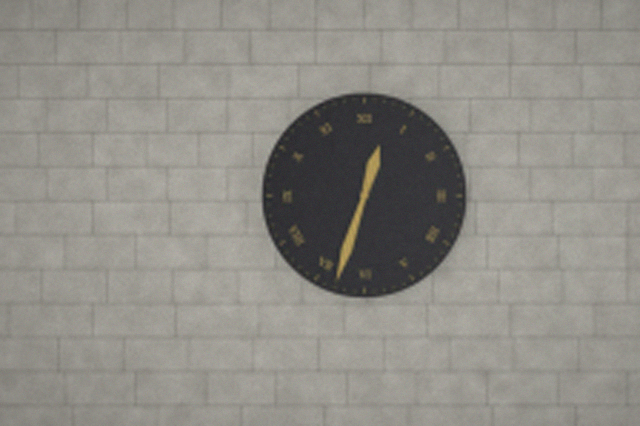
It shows 12.33
